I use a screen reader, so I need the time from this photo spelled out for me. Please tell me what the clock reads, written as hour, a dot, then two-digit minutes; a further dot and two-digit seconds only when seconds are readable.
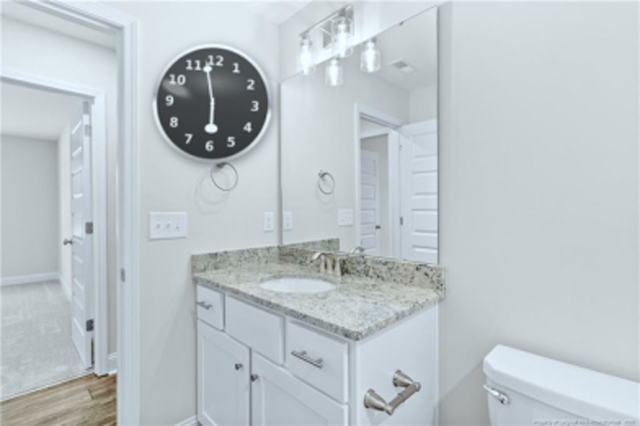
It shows 5.58
